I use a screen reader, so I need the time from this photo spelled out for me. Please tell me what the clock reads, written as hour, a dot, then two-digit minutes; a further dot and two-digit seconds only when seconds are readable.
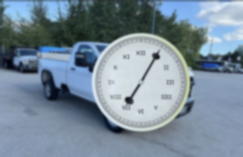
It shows 7.05
